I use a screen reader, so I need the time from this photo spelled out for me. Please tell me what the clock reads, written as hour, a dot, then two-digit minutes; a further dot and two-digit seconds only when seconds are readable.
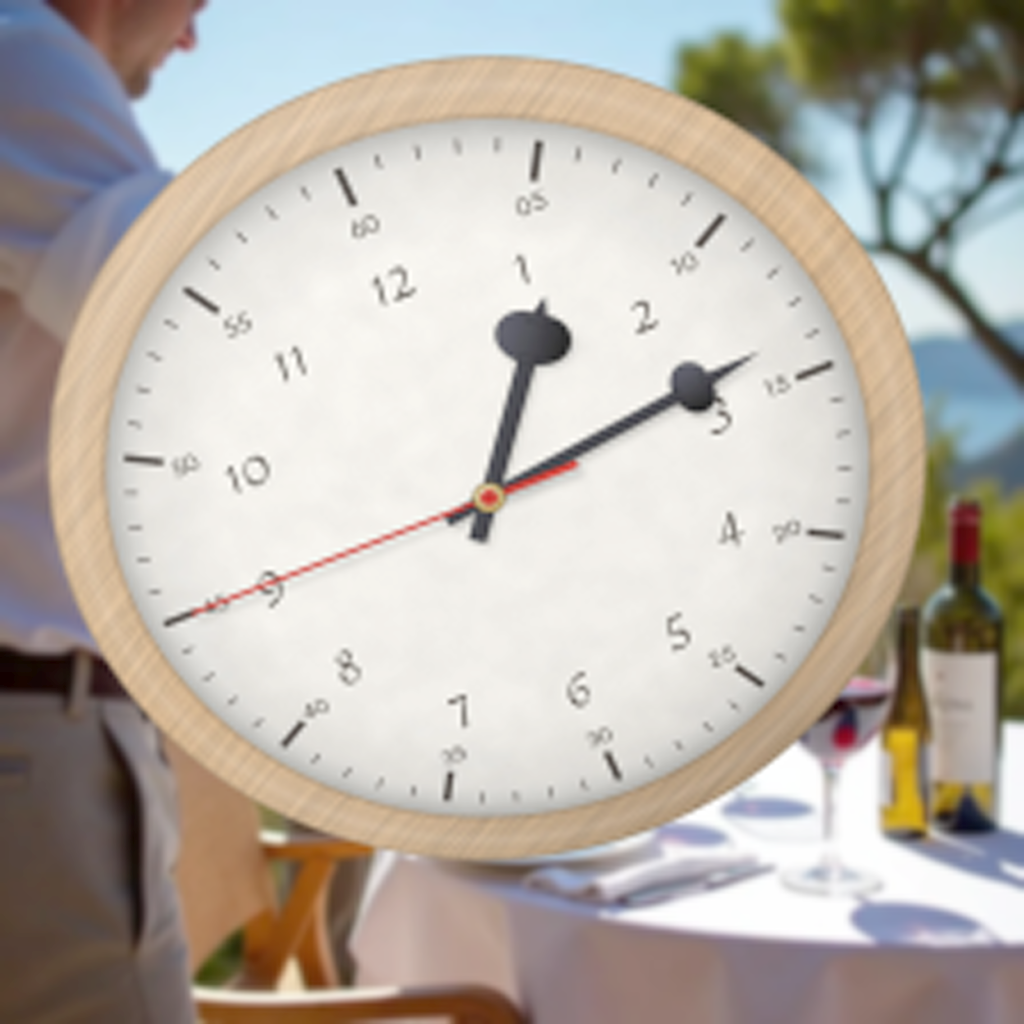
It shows 1.13.45
